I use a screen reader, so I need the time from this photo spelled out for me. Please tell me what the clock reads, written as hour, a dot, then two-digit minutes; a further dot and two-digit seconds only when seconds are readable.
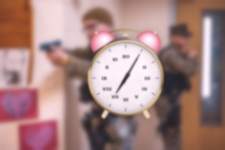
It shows 7.05
